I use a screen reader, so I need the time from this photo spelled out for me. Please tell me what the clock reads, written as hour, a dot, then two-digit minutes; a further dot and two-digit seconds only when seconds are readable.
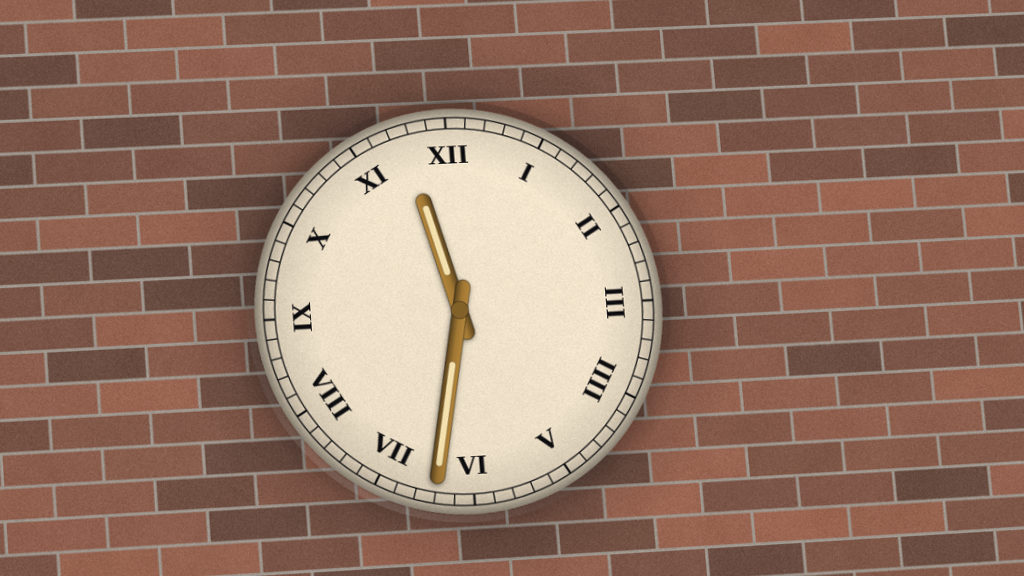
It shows 11.32
